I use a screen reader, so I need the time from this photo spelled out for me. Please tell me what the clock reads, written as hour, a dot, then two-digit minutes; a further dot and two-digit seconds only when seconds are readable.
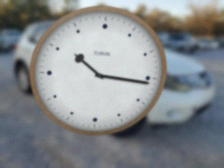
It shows 10.16
